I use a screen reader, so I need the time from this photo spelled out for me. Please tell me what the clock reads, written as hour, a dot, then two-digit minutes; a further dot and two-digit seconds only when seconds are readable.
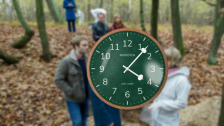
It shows 4.07
